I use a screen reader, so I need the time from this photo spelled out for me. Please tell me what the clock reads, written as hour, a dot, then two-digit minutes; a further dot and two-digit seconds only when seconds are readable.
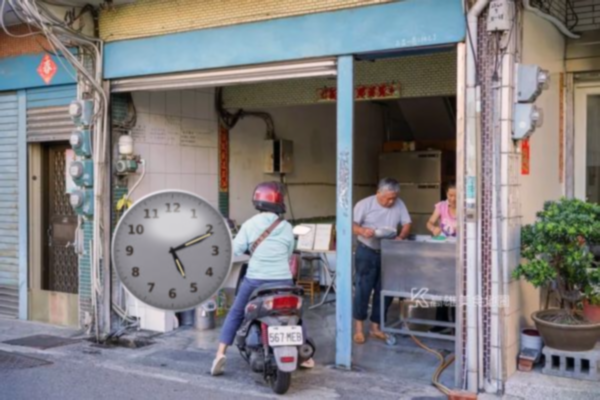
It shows 5.11
